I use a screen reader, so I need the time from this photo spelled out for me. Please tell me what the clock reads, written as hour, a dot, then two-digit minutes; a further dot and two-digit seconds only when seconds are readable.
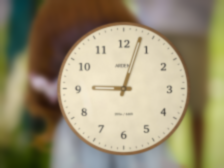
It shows 9.03
